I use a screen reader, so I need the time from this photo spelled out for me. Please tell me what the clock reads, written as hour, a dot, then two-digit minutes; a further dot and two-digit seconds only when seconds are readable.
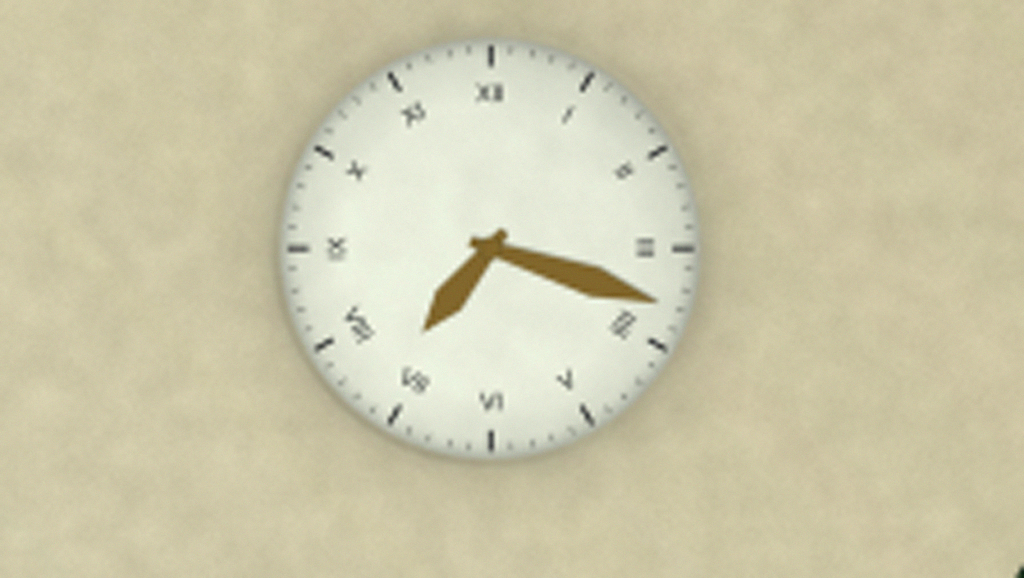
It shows 7.18
